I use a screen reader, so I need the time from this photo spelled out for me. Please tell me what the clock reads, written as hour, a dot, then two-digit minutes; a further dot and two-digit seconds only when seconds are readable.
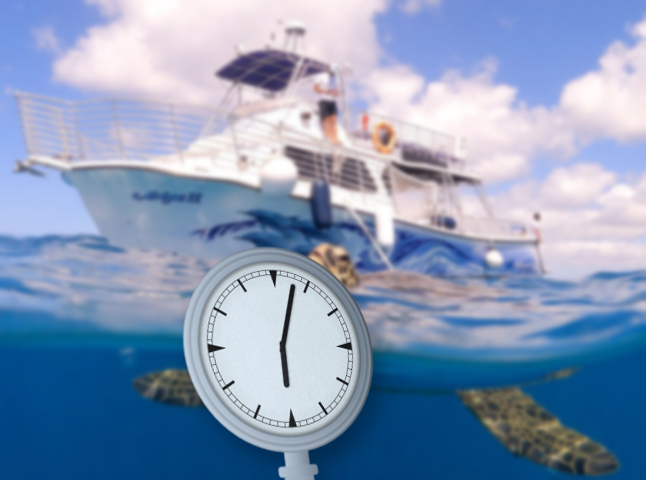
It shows 6.03
